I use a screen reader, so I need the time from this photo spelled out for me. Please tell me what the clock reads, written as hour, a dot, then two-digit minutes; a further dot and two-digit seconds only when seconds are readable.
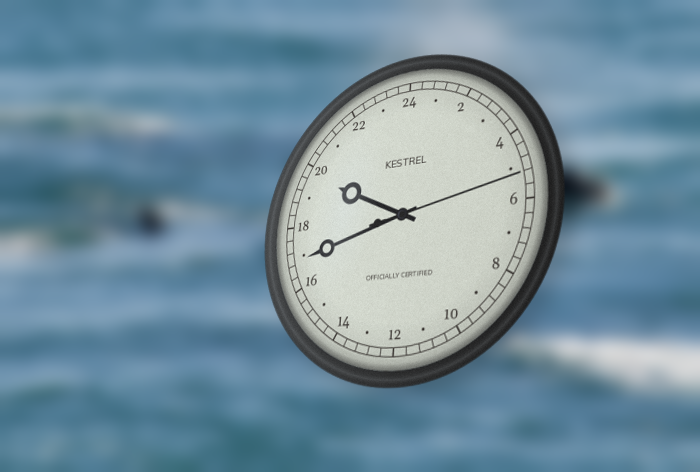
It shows 19.42.13
